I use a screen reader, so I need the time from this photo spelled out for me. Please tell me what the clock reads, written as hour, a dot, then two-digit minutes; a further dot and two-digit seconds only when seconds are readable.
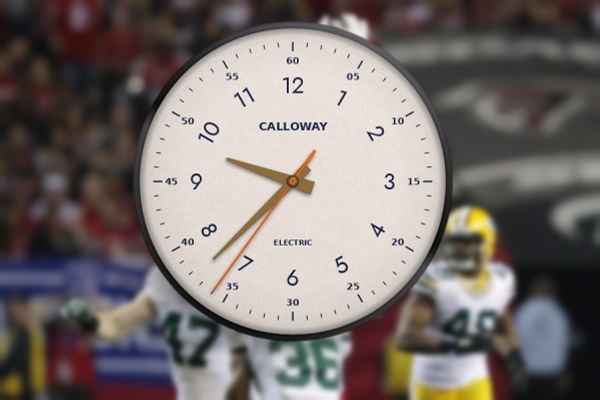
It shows 9.37.36
